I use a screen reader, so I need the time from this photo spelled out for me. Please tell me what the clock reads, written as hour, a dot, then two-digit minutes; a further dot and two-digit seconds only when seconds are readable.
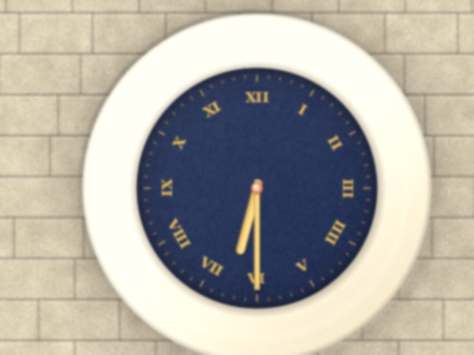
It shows 6.30
